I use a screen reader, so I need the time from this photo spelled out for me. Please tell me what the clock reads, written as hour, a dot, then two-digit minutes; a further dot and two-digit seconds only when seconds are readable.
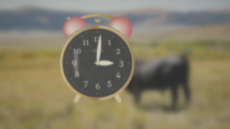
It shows 3.01
